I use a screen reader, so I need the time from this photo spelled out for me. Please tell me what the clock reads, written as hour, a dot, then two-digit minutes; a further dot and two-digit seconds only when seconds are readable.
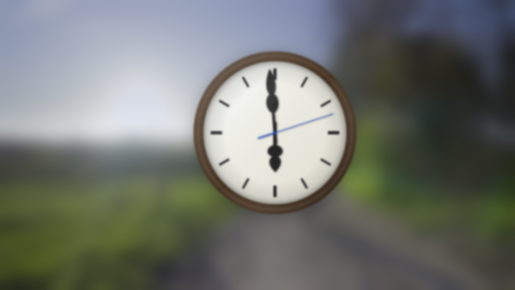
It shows 5.59.12
